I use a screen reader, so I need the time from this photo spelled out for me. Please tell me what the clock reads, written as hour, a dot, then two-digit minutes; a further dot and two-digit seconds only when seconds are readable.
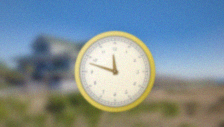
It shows 11.48
